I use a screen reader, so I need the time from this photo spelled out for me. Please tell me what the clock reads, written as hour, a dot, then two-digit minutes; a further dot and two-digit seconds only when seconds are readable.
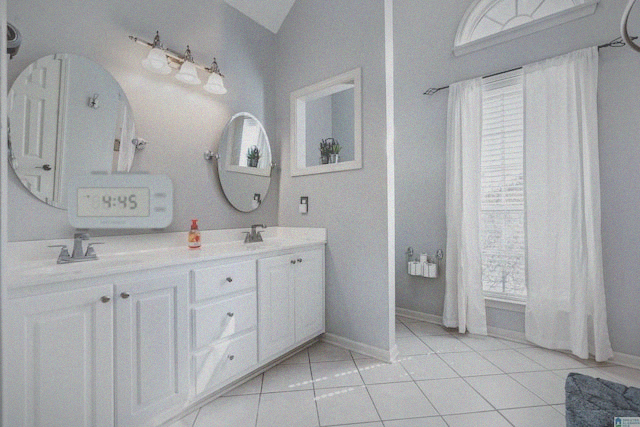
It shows 4.45
